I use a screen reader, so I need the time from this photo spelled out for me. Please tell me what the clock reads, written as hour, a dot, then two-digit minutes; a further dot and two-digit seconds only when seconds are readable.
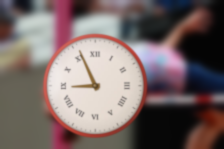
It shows 8.56
